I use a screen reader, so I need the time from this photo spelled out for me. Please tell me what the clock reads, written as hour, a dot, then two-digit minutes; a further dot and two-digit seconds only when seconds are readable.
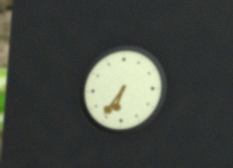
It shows 6.36
